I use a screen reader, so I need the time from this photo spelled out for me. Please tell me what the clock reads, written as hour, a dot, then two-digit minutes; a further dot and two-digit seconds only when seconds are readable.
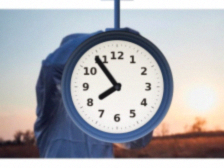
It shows 7.54
